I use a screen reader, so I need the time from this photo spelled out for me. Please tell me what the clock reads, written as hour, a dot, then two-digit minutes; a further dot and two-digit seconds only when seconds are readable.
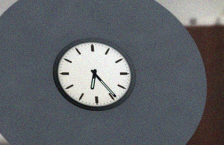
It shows 6.24
